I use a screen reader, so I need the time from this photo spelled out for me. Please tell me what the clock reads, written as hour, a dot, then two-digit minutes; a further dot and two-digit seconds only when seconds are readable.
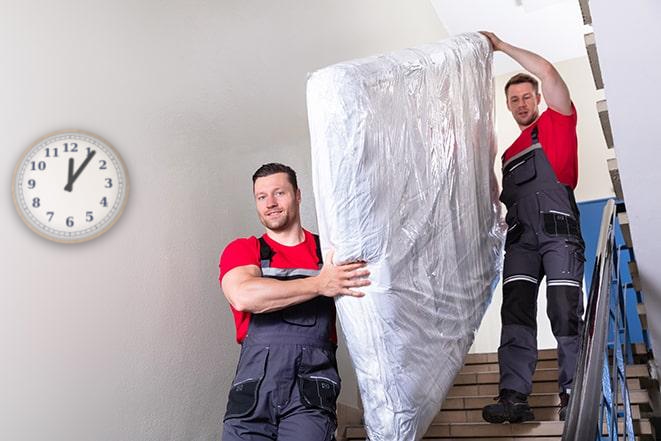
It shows 12.06
